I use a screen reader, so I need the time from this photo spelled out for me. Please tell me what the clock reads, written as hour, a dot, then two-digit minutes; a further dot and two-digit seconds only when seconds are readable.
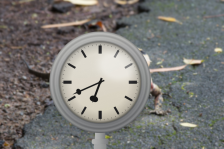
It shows 6.41
